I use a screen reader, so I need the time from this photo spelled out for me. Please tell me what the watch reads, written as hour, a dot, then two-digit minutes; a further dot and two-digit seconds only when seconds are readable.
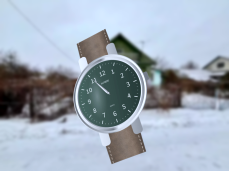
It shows 10.55
